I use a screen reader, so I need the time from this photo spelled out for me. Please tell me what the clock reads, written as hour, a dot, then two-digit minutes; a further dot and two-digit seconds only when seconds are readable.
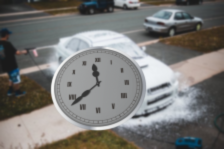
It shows 11.38
